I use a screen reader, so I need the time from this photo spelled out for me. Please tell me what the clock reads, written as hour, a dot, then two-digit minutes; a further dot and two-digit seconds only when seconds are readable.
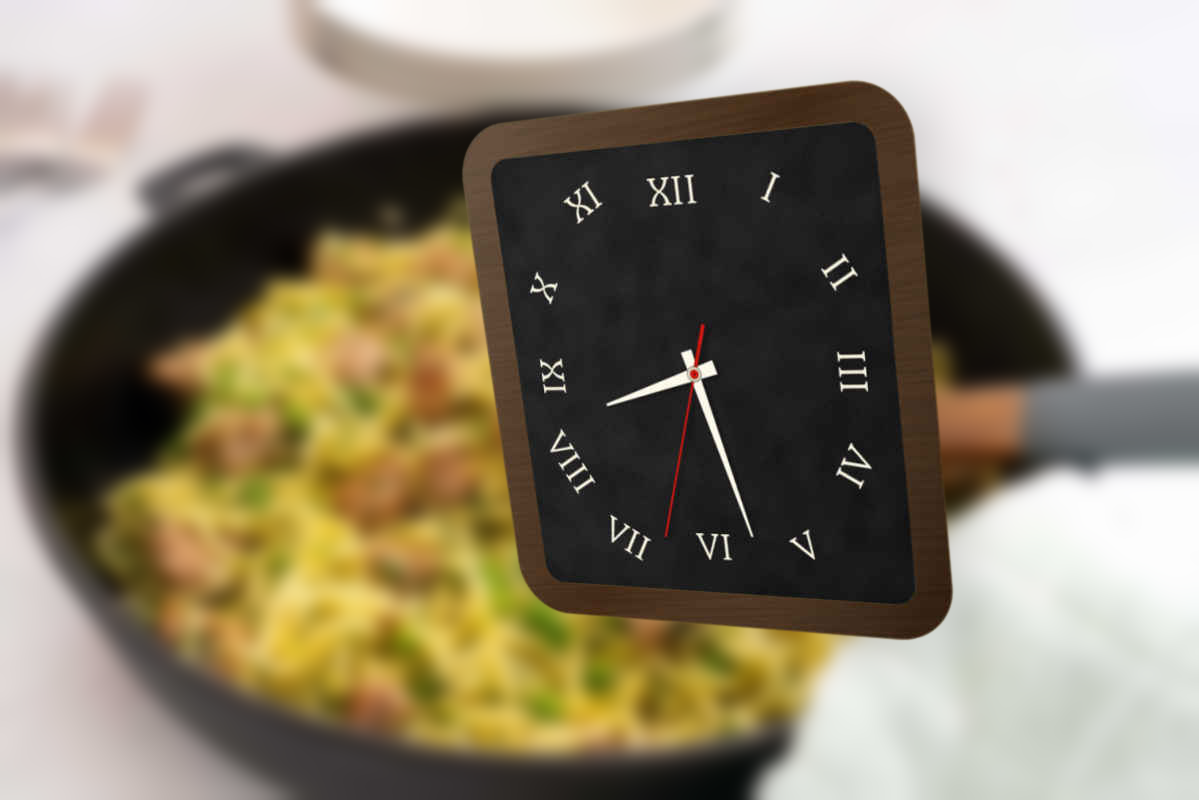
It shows 8.27.33
